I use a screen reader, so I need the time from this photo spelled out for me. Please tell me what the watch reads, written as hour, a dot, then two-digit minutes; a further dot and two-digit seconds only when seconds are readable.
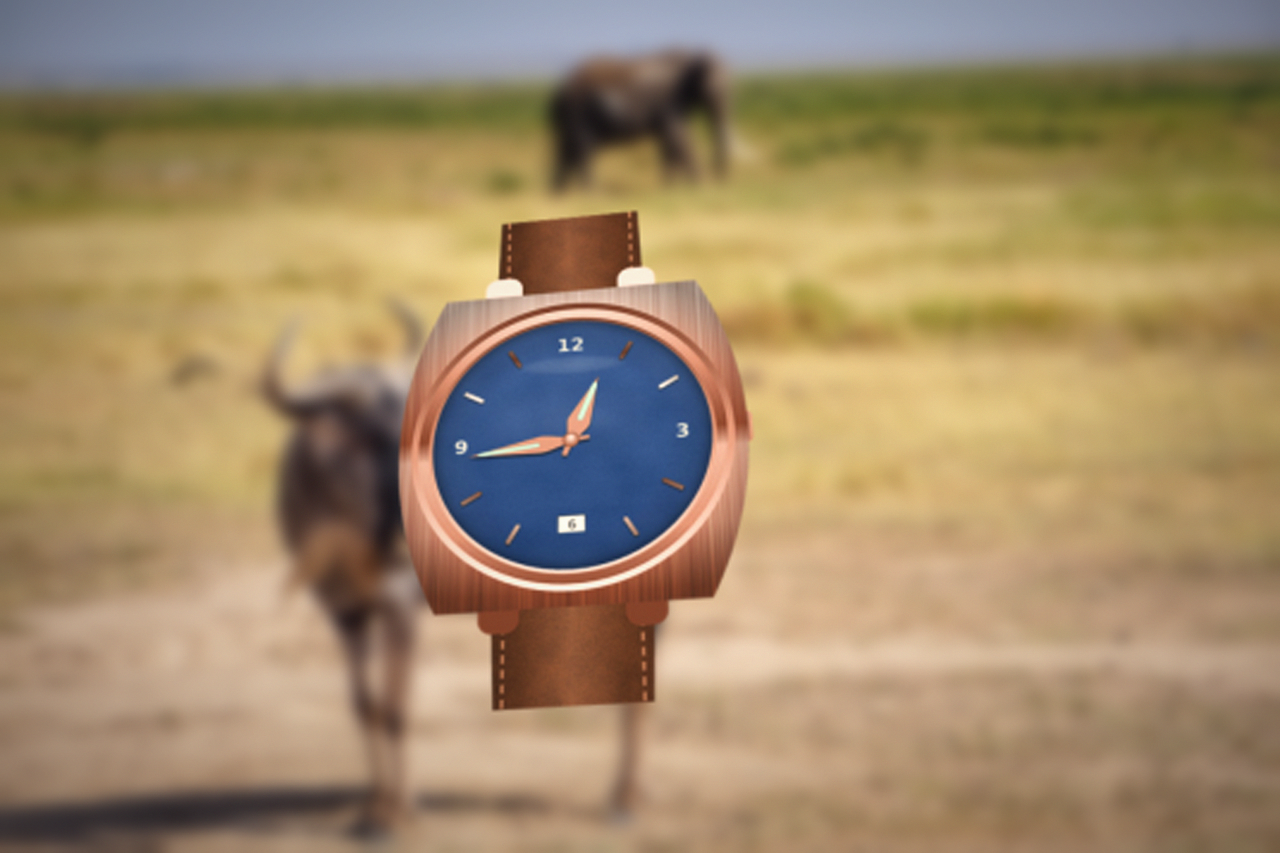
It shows 12.44
